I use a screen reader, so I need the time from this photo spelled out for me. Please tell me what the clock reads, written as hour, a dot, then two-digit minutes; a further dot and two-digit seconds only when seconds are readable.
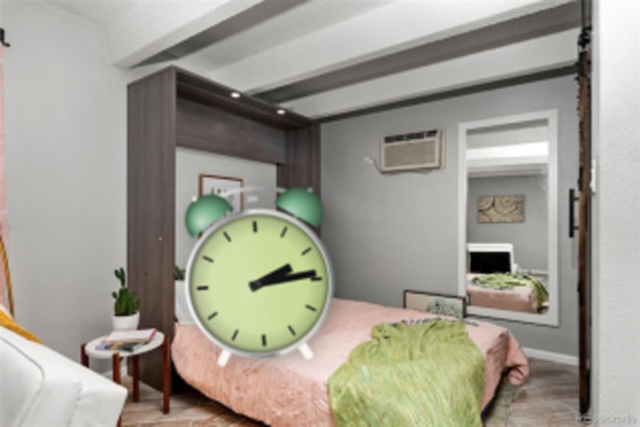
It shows 2.14
